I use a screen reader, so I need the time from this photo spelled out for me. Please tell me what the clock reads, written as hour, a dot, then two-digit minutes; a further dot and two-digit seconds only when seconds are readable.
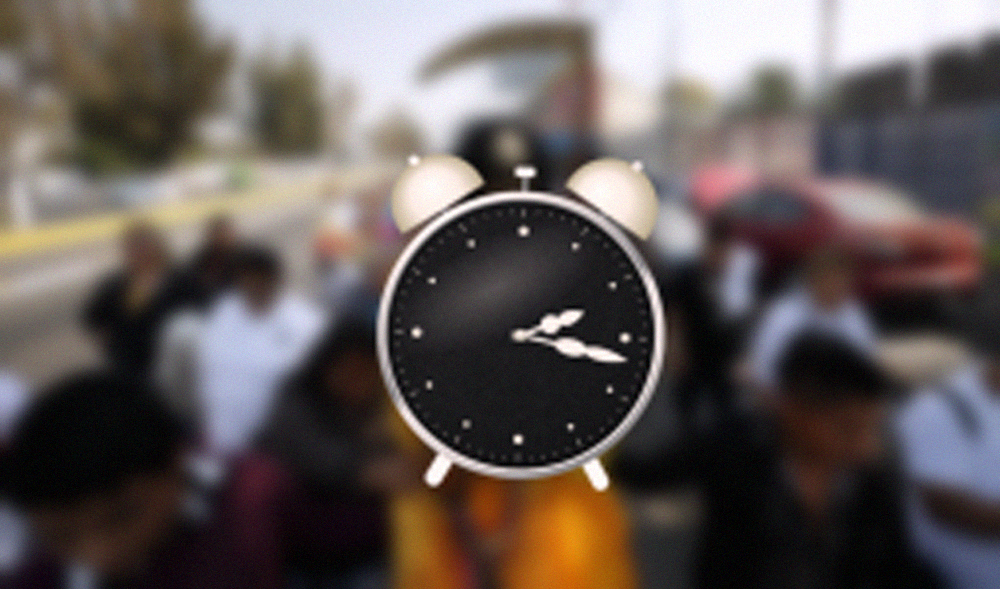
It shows 2.17
